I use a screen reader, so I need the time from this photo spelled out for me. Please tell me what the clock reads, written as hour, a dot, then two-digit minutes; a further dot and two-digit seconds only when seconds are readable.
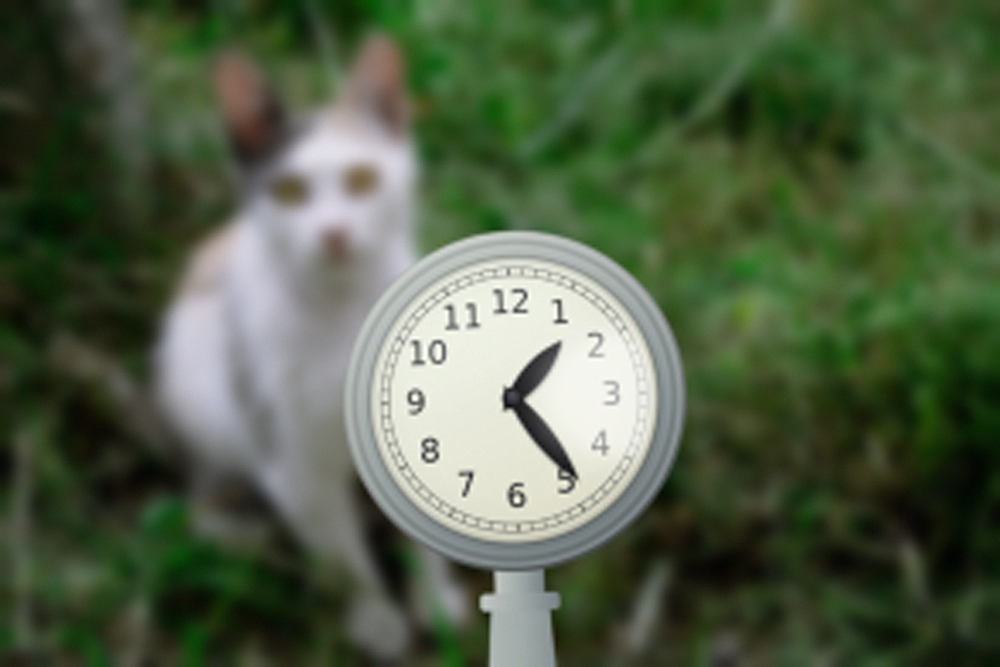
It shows 1.24
